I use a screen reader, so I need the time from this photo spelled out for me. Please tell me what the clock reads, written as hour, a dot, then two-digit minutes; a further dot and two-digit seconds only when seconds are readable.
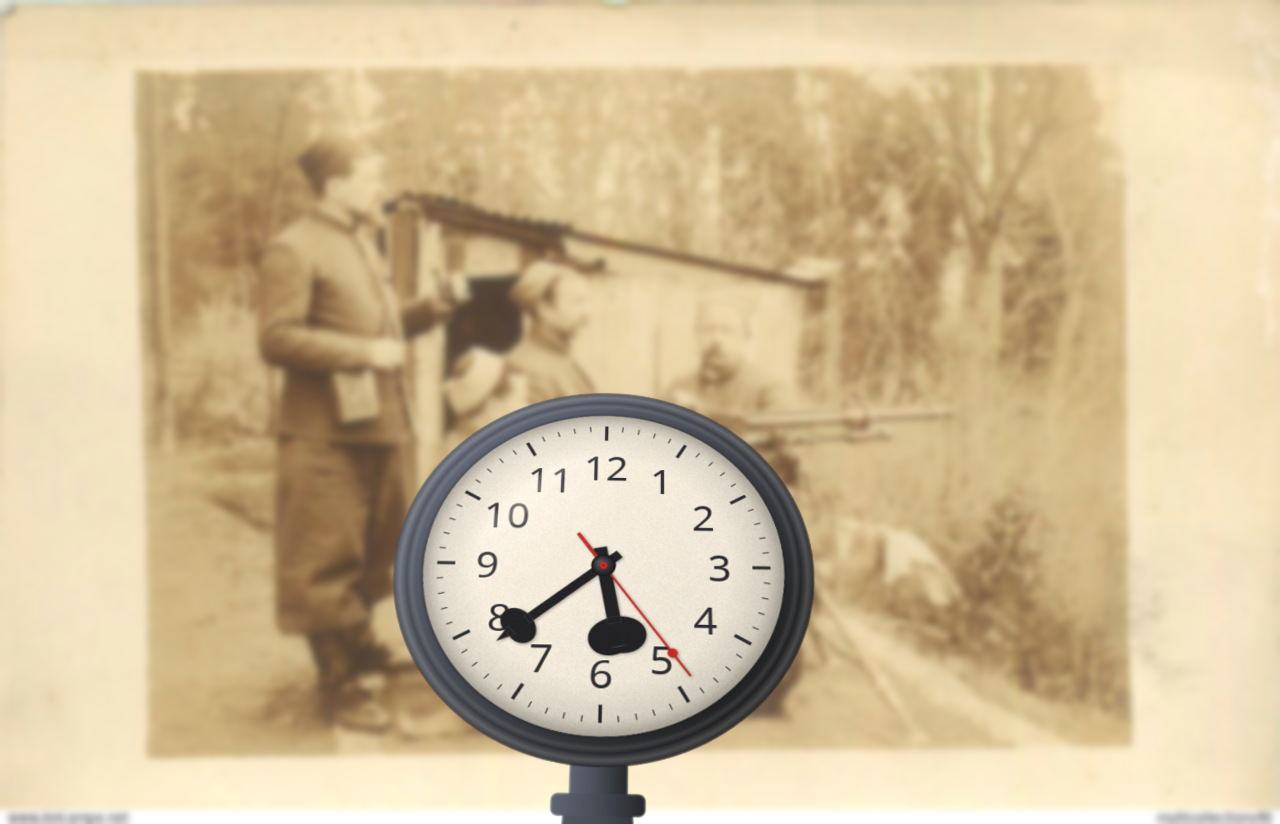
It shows 5.38.24
